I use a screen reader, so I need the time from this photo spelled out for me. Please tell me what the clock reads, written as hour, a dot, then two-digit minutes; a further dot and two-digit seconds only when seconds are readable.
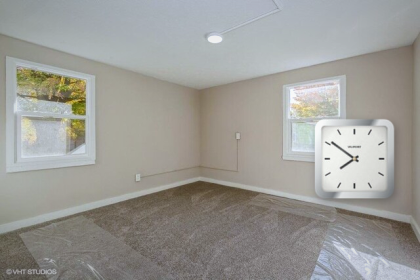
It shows 7.51
